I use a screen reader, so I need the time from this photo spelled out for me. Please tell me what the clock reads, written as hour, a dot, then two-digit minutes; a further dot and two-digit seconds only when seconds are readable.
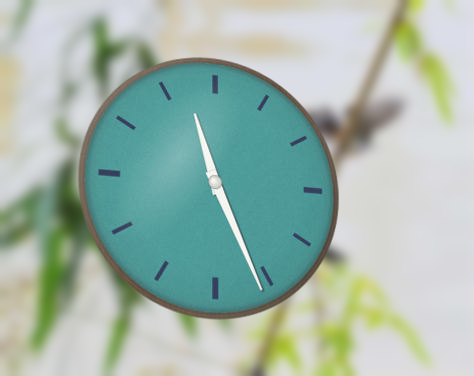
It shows 11.26
